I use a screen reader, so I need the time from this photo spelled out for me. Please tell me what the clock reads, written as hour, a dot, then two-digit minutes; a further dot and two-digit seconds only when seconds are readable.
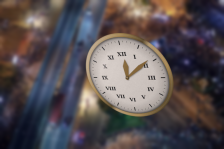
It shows 12.09
